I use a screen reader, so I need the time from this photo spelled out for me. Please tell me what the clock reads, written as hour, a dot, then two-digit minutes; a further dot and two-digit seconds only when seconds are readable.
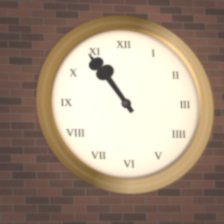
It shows 10.54
